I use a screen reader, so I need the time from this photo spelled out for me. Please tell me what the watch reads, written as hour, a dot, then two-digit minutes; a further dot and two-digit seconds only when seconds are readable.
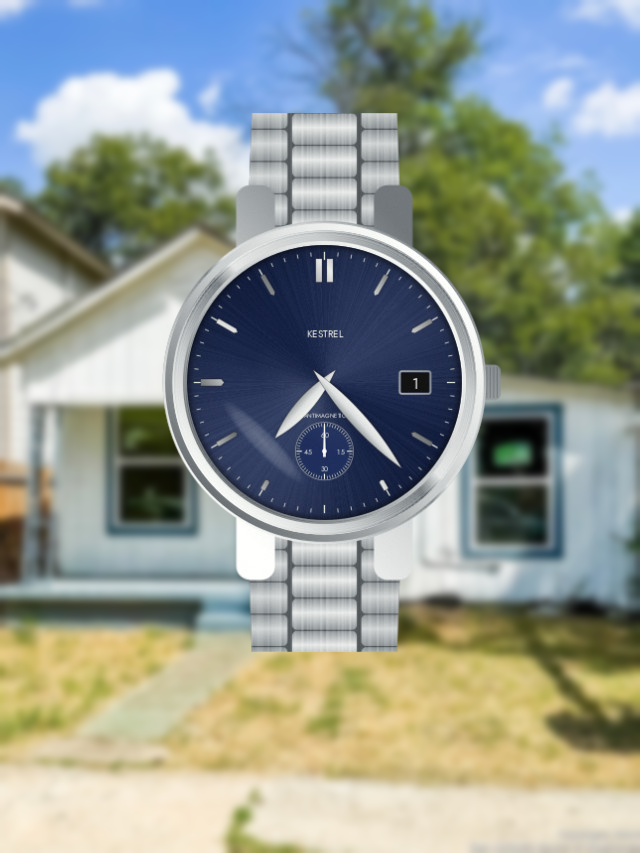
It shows 7.23
